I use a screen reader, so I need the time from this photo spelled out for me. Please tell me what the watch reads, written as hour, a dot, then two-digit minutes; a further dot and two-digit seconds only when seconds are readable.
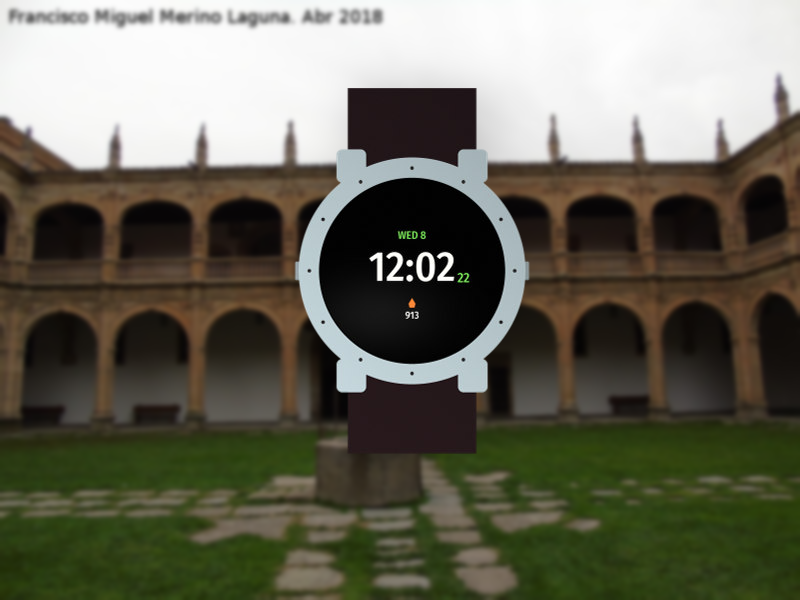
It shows 12.02.22
